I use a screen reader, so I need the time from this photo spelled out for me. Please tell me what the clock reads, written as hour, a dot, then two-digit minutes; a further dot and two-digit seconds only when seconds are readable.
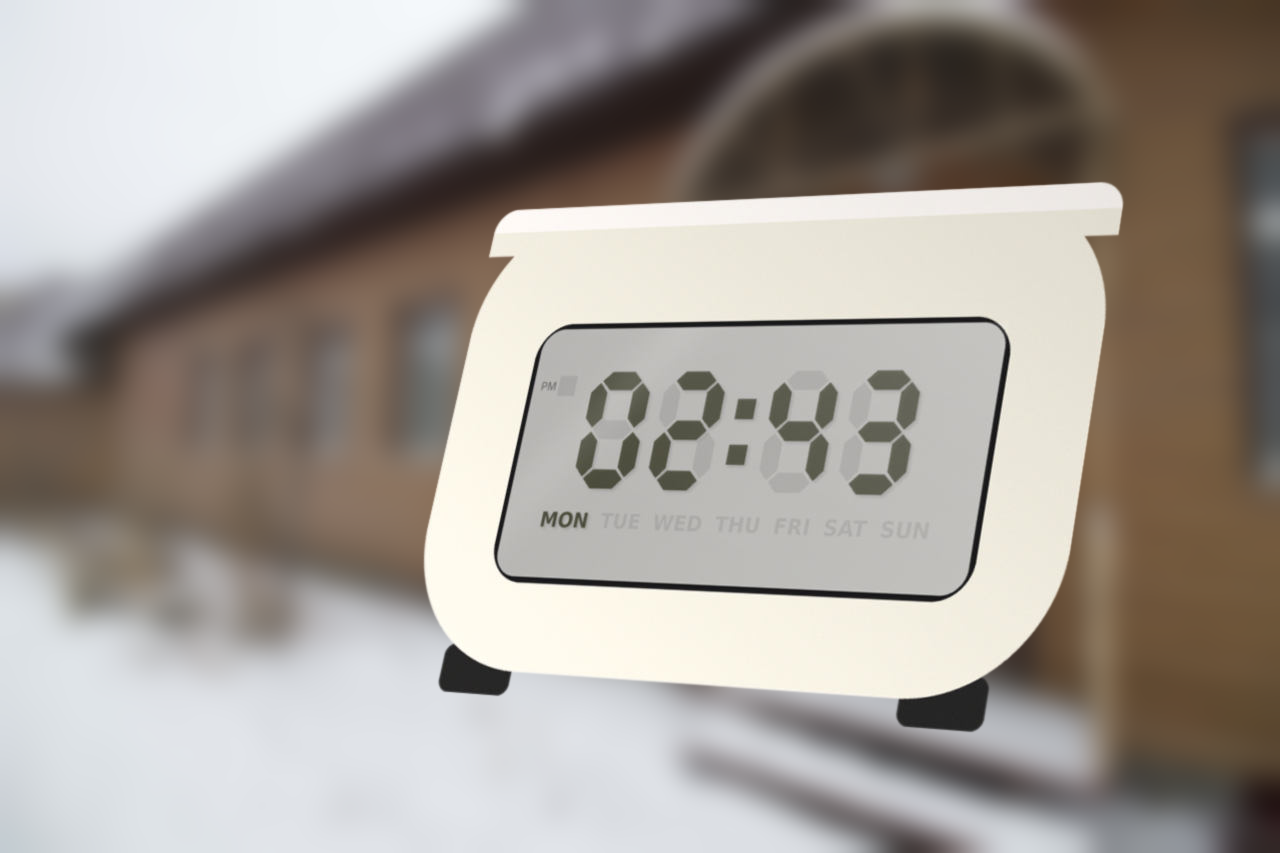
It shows 2.43
